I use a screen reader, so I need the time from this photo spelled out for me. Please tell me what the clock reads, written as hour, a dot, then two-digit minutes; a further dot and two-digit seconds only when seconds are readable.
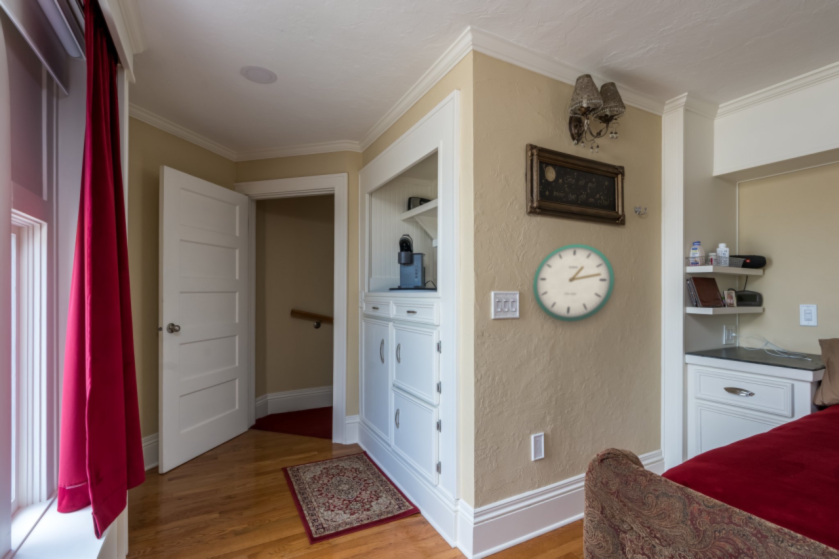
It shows 1.13
